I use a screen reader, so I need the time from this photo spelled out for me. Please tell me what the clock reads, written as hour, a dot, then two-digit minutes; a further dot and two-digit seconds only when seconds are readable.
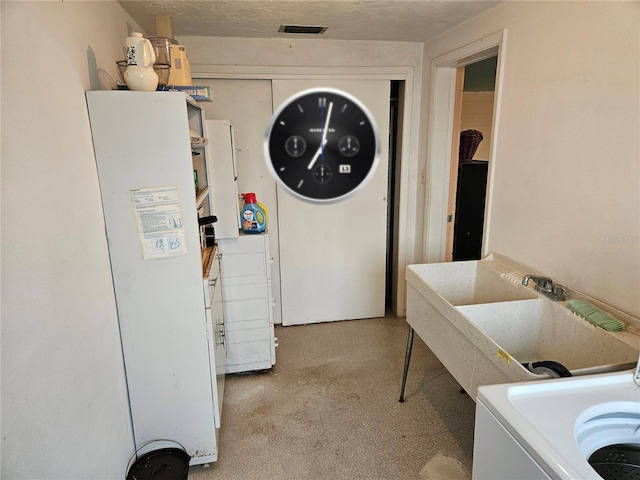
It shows 7.02
